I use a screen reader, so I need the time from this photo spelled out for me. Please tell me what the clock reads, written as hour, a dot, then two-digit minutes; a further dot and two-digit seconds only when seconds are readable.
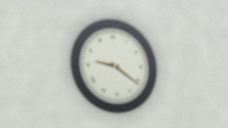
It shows 9.21
